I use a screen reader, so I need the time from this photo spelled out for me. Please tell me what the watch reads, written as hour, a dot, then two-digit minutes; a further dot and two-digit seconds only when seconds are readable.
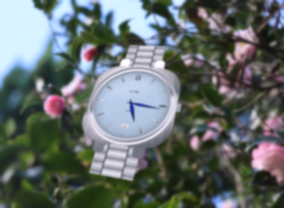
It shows 5.16
